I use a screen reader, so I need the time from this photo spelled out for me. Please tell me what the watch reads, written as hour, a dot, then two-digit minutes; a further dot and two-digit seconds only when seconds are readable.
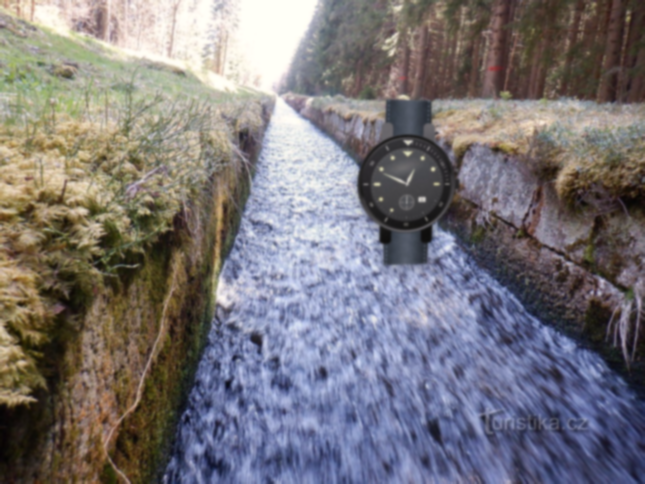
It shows 12.49
